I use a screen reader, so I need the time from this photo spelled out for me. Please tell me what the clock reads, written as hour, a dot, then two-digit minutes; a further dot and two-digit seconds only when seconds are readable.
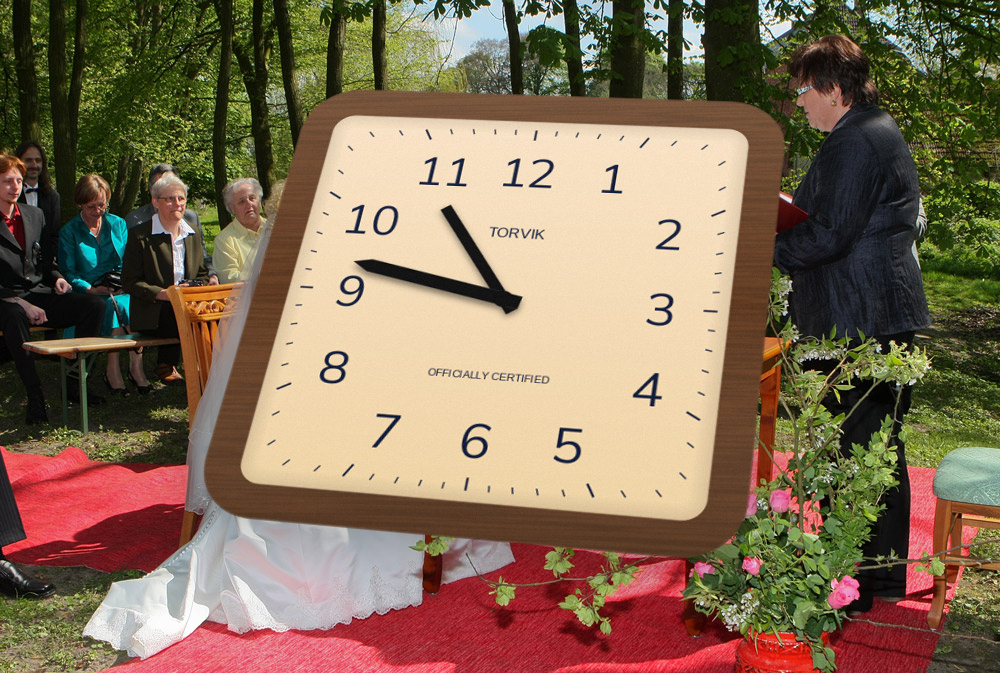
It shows 10.47
